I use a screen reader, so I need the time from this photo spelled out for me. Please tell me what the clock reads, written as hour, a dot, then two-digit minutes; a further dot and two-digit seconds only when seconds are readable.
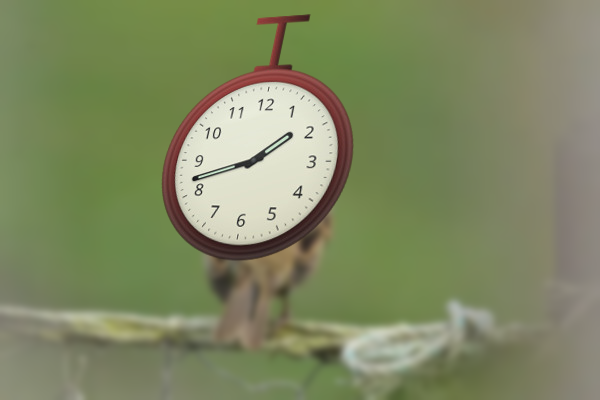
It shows 1.42
